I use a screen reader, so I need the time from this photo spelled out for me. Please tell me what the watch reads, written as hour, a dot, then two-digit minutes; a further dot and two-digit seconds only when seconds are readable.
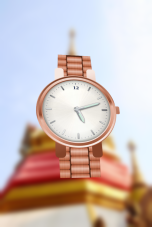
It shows 5.12
